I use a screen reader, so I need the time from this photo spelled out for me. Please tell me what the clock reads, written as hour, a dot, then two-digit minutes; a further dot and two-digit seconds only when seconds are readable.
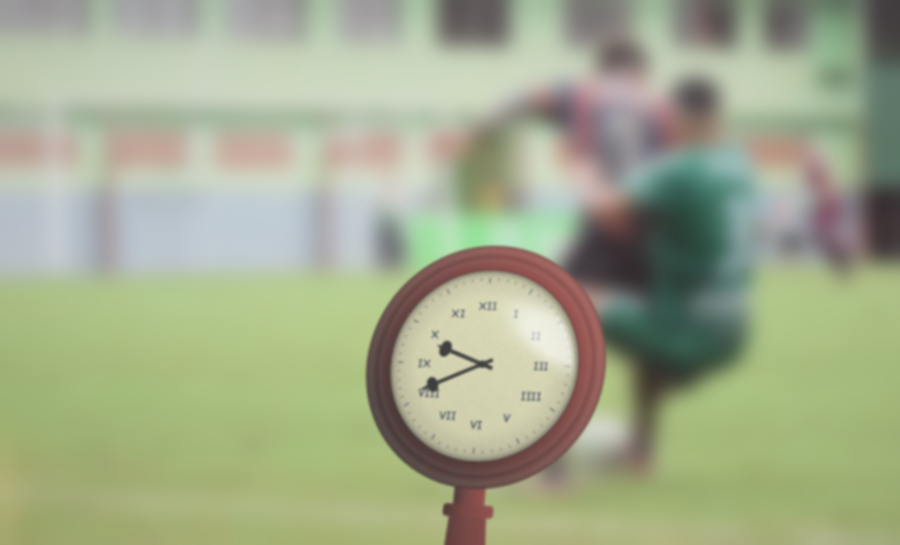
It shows 9.41
